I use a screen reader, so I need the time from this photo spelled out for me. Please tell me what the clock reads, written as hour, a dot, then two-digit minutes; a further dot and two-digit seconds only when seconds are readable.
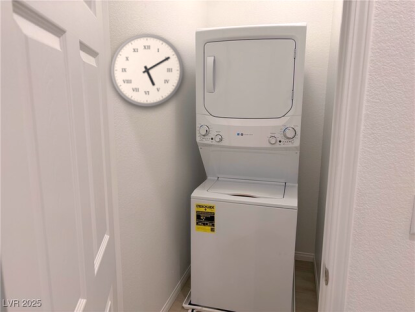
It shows 5.10
